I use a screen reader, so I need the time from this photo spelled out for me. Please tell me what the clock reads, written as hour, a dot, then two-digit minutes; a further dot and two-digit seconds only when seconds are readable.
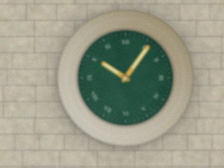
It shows 10.06
